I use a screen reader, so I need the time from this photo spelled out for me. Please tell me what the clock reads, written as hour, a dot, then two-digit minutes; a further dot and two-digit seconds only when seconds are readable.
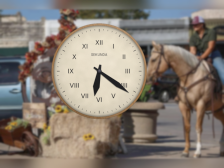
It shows 6.21
